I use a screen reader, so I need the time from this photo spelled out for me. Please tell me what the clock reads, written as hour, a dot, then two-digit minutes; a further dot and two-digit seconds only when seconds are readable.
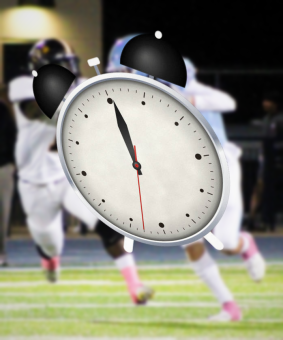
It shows 12.00.33
